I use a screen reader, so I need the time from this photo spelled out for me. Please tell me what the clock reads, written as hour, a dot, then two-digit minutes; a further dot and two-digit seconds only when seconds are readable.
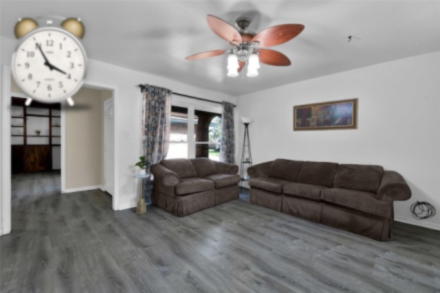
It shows 3.55
